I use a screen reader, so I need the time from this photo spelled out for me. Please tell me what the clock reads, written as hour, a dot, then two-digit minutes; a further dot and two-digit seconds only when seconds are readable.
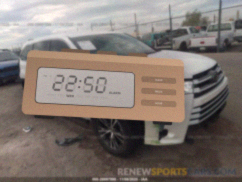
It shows 22.50
